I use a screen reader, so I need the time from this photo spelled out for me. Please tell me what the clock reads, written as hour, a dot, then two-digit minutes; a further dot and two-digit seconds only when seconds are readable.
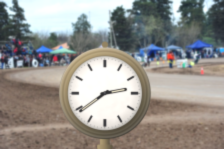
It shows 2.39
